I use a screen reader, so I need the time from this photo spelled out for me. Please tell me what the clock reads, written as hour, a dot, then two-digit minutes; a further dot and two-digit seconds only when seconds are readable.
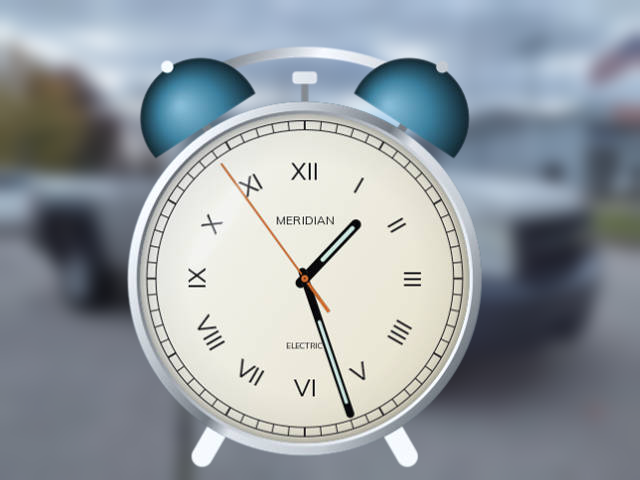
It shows 1.26.54
